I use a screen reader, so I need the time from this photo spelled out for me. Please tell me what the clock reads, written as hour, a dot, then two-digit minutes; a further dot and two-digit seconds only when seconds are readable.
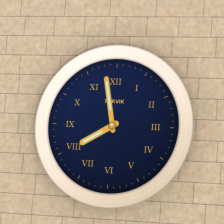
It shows 7.58
